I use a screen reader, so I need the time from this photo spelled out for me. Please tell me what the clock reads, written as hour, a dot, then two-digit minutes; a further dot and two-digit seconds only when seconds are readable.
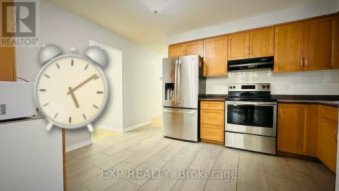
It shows 5.09
